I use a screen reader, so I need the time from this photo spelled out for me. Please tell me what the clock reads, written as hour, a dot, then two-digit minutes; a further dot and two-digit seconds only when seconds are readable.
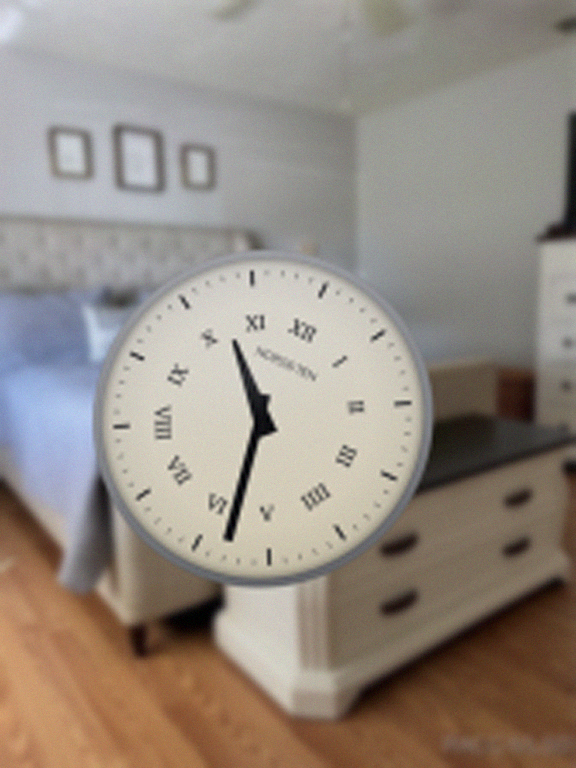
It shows 10.28
